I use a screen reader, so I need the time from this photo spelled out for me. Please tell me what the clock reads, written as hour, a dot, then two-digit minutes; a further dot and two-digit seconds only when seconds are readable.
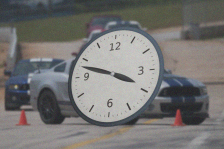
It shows 3.48
